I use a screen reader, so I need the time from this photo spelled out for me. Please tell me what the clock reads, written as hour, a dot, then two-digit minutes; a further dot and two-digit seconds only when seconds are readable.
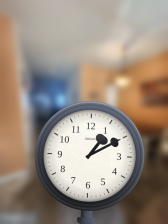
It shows 1.10
